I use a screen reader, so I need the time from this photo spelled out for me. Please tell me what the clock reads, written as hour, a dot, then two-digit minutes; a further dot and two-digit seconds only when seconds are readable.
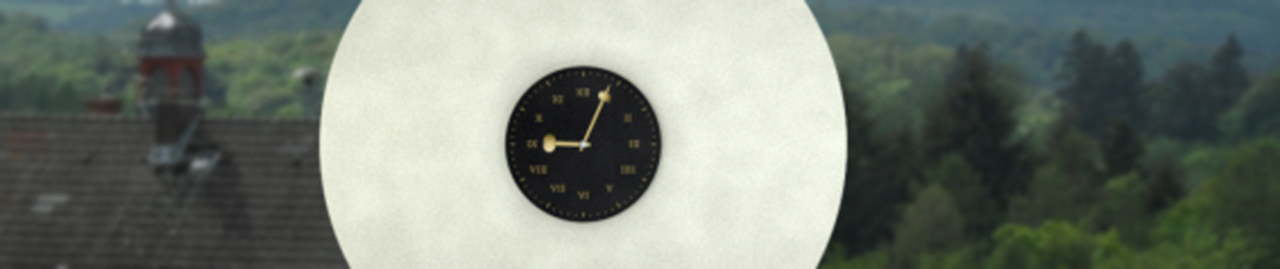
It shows 9.04
